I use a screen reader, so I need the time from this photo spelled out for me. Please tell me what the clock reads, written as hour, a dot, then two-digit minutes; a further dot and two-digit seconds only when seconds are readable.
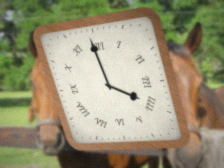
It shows 3.59
